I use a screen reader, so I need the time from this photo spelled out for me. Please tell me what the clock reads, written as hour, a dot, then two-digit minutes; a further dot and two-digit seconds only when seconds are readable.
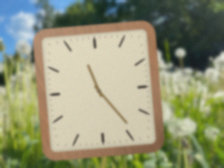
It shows 11.24
